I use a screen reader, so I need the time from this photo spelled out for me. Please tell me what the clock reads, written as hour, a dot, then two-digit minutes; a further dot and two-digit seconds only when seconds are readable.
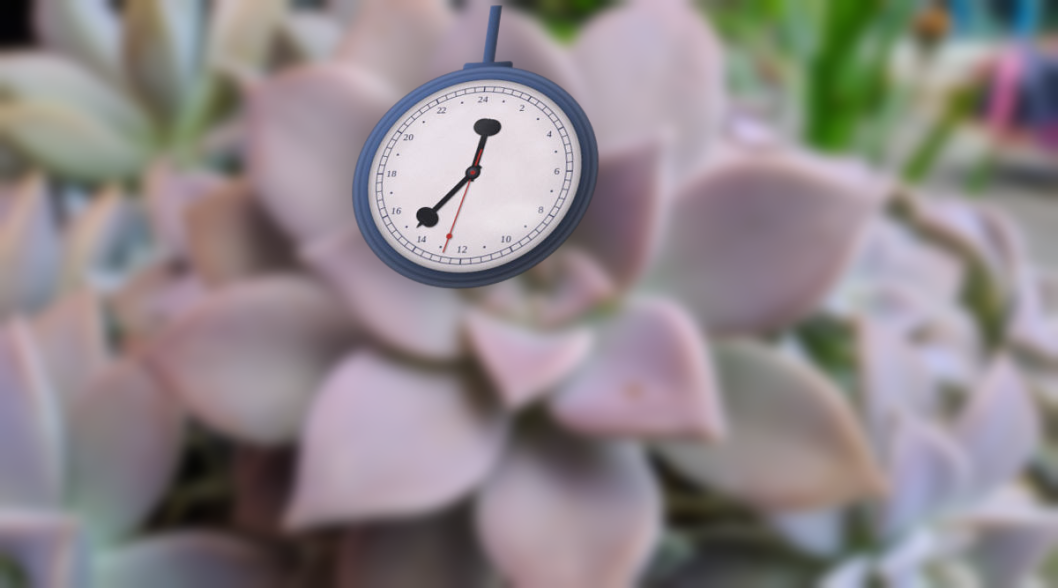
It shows 0.36.32
